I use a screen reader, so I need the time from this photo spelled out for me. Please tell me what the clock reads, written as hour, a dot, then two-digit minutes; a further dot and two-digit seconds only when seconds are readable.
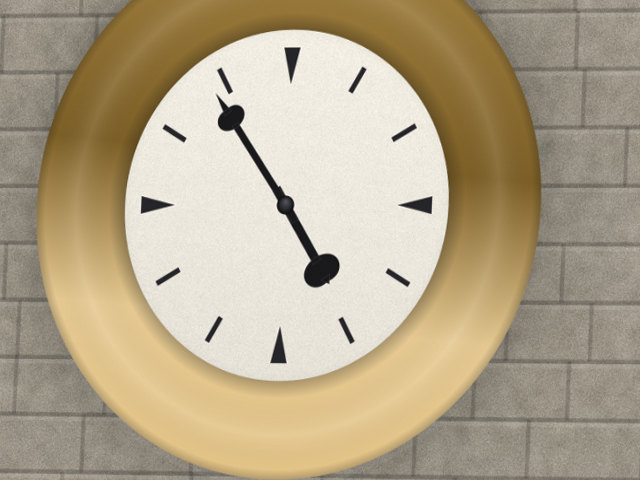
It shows 4.54
